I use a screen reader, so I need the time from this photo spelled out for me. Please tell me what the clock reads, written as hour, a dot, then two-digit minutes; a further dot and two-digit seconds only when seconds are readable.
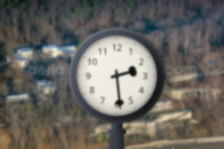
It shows 2.29
